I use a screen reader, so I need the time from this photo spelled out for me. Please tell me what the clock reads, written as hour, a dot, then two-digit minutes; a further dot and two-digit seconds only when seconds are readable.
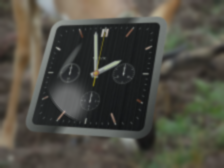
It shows 1.58
